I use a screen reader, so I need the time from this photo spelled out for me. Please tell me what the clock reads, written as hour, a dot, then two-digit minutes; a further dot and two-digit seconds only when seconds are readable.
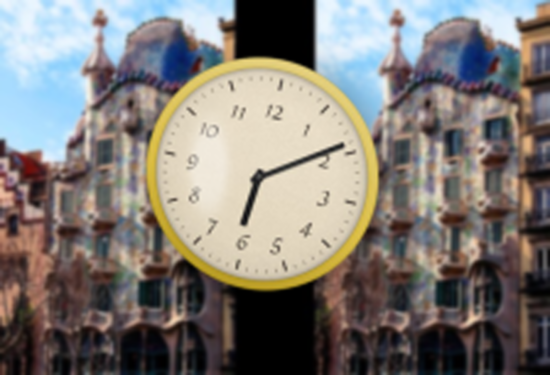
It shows 6.09
